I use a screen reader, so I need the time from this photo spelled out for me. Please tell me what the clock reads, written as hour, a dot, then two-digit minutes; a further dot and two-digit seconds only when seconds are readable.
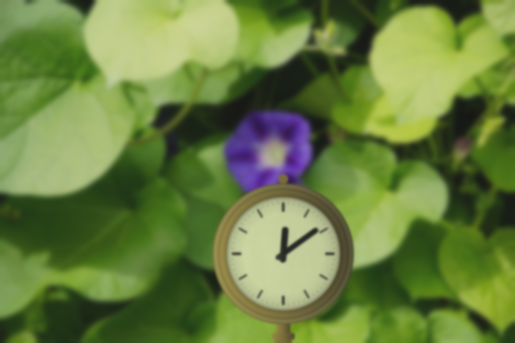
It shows 12.09
